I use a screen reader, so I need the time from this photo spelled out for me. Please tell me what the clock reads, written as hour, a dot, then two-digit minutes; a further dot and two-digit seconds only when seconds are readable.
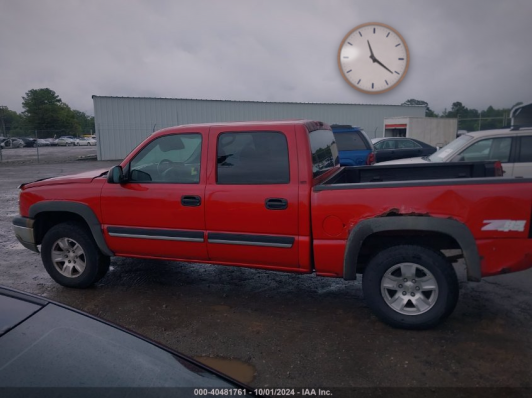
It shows 11.21
